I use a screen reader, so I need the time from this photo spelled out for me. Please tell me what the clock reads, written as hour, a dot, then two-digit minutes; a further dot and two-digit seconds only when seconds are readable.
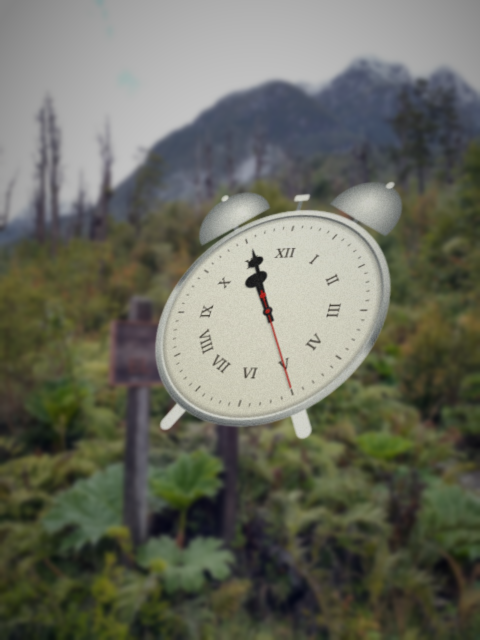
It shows 10.55.25
